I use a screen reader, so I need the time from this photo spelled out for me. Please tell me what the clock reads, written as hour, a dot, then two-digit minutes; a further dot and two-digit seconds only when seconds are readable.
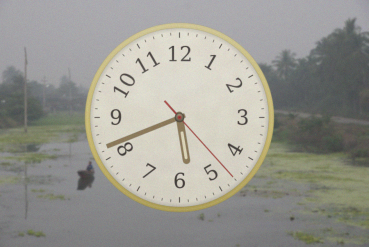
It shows 5.41.23
